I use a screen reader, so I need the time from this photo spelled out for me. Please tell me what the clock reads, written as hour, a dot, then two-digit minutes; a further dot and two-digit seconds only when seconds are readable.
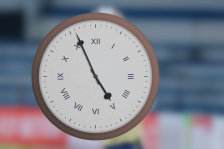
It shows 4.56
